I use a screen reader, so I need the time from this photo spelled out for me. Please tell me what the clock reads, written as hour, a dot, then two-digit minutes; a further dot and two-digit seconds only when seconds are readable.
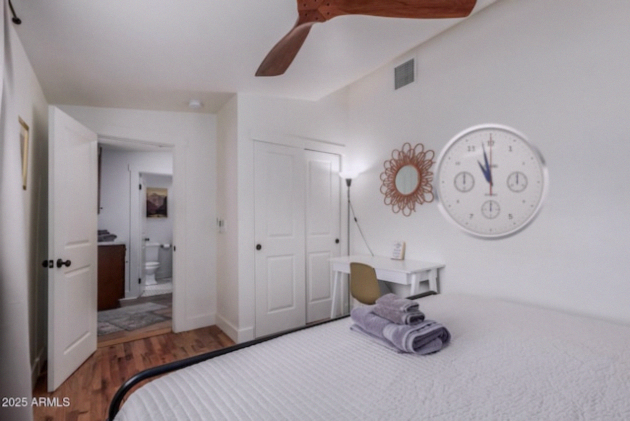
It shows 10.58
